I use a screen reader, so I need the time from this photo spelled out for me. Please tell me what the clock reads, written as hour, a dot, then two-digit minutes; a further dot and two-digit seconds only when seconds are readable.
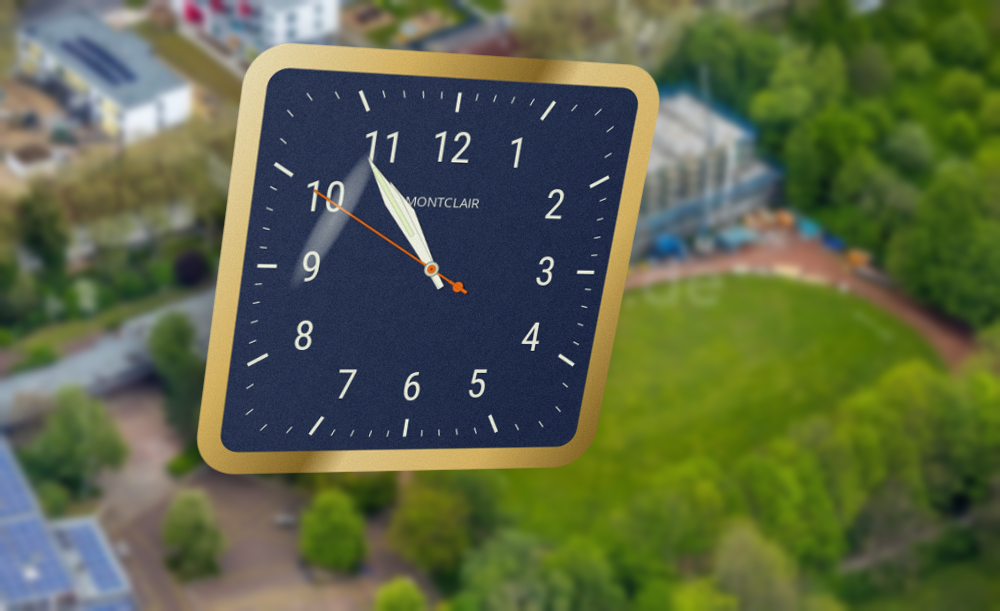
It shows 10.53.50
